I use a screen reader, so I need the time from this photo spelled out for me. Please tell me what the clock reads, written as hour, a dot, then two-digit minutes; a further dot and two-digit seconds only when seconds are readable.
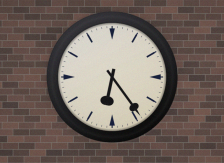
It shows 6.24
